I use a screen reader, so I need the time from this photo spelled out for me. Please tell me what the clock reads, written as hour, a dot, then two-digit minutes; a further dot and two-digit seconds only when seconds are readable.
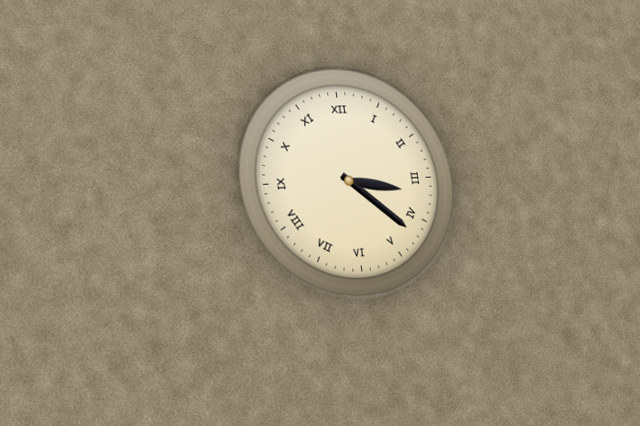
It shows 3.22
